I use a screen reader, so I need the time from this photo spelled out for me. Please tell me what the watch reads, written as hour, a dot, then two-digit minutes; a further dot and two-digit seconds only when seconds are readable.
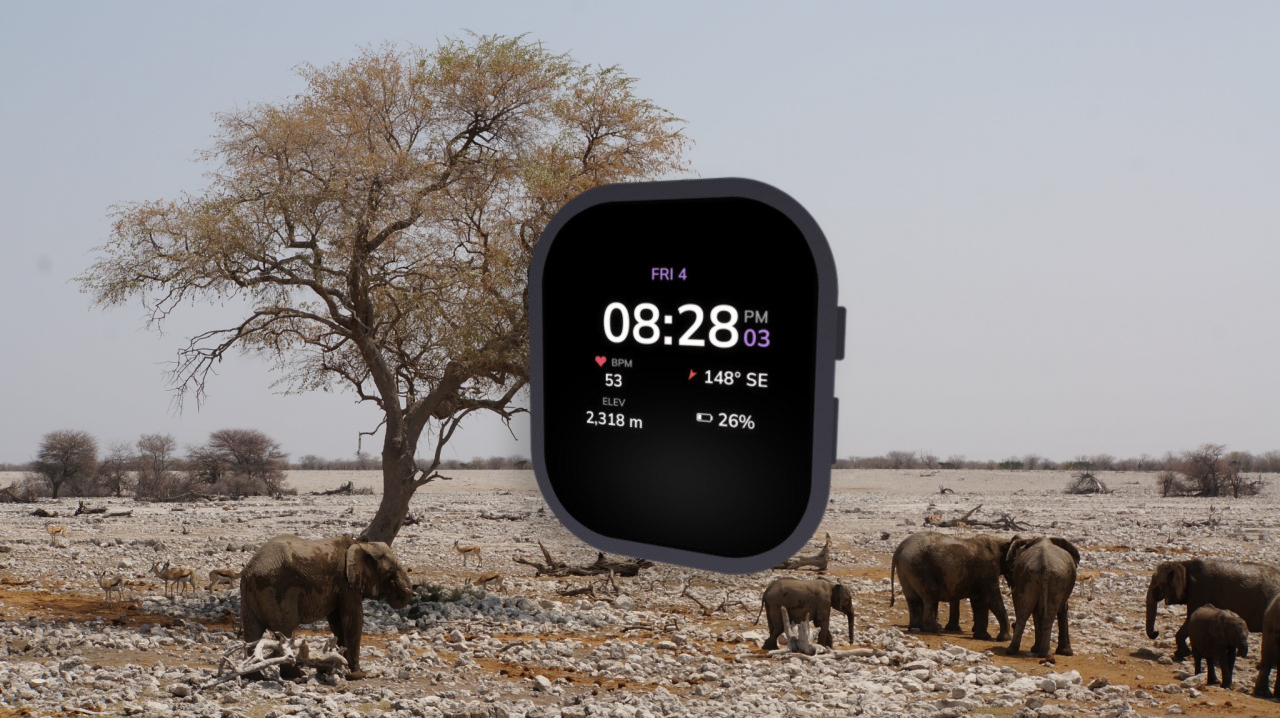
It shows 8.28.03
